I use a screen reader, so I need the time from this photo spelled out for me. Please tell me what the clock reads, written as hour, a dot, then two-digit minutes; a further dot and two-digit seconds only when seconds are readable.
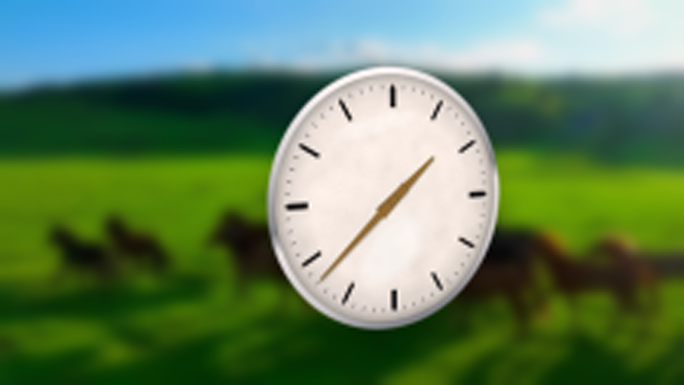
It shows 1.38
